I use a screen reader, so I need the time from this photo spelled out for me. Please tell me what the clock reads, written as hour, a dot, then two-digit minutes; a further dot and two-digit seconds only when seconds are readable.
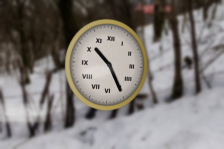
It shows 10.25
